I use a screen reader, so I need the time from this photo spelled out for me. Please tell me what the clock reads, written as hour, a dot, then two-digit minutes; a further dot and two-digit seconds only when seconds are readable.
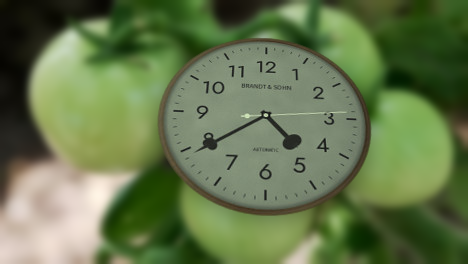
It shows 4.39.14
